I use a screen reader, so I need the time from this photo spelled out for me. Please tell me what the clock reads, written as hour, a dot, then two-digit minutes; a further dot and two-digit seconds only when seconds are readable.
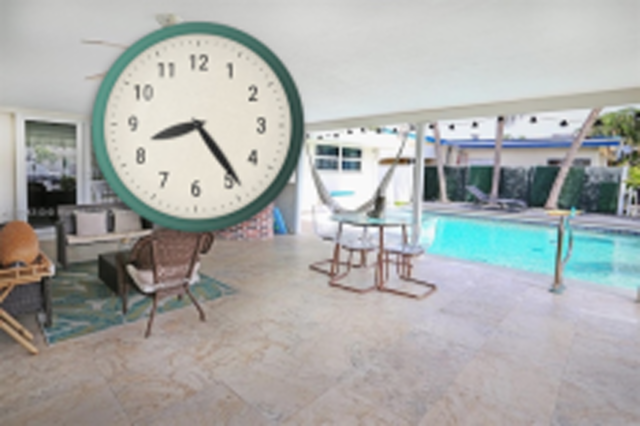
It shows 8.24
